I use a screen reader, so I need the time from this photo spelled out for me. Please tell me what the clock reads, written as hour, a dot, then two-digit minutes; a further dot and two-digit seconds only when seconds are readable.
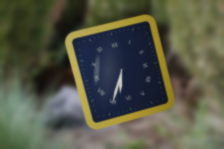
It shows 6.35
